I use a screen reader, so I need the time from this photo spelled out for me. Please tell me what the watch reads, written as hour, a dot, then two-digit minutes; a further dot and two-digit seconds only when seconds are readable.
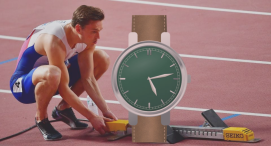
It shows 5.13
